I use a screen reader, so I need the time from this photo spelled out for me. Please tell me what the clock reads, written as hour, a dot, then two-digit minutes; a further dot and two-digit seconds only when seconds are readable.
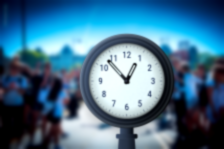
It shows 12.53
